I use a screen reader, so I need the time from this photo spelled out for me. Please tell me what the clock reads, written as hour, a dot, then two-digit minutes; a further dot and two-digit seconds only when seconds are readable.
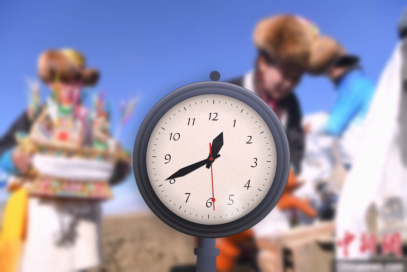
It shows 12.40.29
